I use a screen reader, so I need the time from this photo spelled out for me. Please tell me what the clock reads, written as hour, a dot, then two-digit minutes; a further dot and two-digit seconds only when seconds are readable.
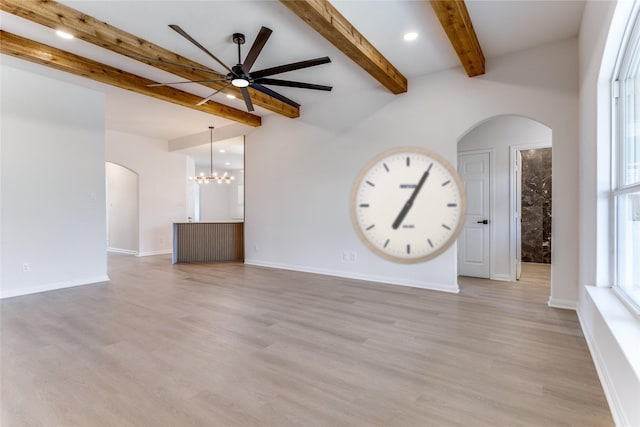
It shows 7.05
